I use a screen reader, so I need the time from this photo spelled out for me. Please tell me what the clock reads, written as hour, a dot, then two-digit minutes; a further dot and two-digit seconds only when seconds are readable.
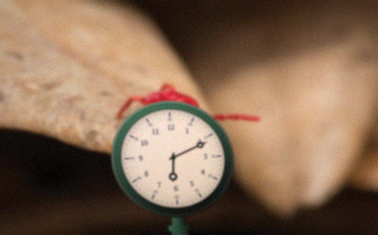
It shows 6.11
